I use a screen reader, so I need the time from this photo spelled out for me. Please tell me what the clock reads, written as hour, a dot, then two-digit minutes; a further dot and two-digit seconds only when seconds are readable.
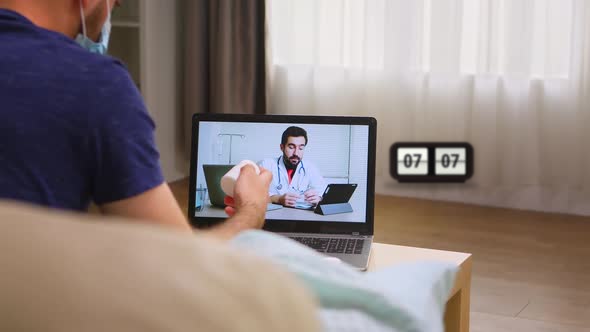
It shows 7.07
